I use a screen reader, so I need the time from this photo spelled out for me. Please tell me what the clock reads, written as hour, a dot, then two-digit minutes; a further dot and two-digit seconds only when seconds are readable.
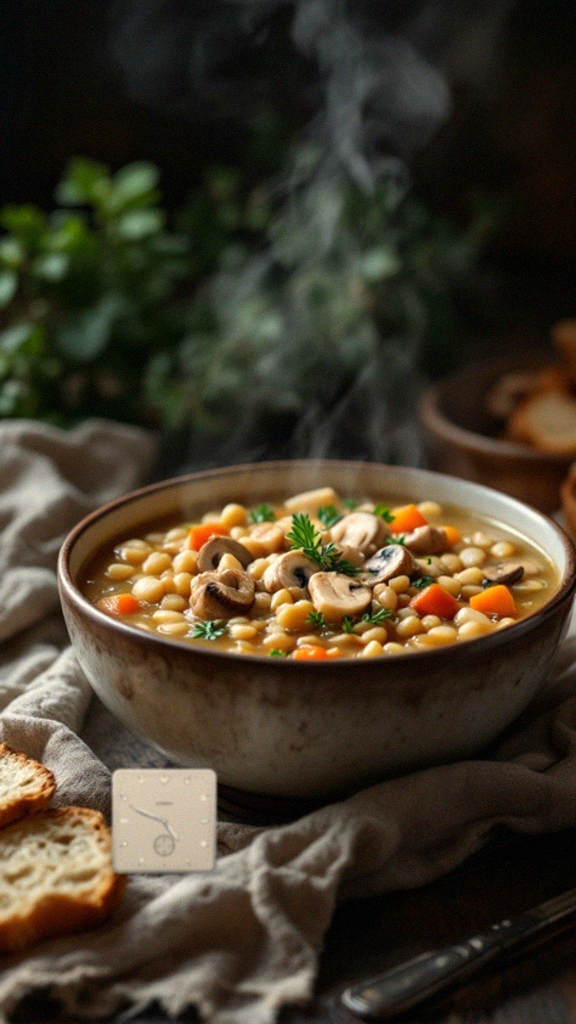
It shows 4.49
